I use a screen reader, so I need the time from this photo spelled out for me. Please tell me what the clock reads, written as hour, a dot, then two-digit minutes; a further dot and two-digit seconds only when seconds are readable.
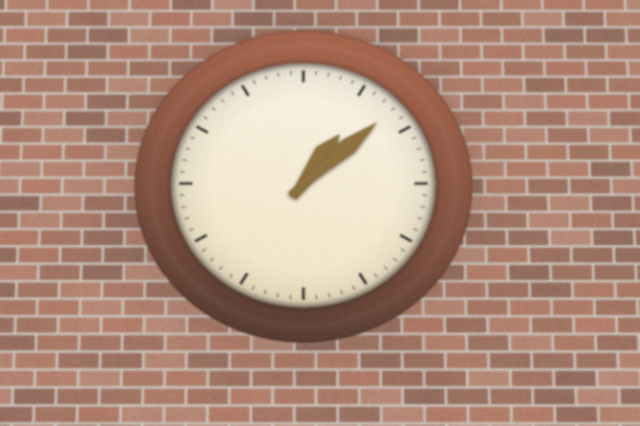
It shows 1.08
